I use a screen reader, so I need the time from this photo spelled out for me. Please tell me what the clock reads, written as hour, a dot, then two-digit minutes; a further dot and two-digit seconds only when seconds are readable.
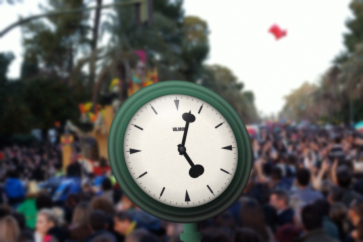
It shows 5.03
